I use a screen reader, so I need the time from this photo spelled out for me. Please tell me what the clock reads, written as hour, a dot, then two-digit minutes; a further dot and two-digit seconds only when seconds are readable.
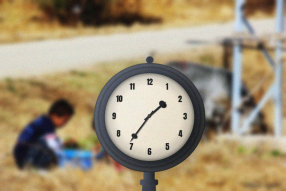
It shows 1.36
